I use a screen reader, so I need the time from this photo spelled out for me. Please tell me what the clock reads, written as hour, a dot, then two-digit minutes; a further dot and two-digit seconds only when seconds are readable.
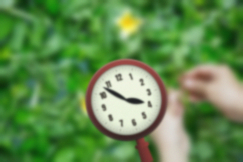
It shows 3.53
